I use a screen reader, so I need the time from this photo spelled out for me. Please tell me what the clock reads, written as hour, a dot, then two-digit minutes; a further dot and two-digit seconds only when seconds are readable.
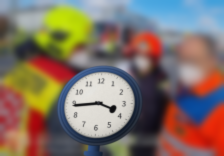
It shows 3.44
